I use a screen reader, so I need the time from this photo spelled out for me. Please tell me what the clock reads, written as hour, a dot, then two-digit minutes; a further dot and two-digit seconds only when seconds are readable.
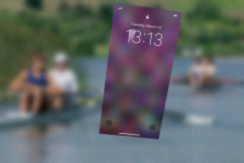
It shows 13.13
